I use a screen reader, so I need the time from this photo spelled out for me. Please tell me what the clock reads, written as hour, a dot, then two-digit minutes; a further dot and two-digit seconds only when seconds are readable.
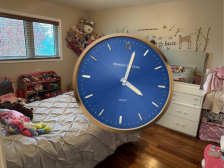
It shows 4.02
